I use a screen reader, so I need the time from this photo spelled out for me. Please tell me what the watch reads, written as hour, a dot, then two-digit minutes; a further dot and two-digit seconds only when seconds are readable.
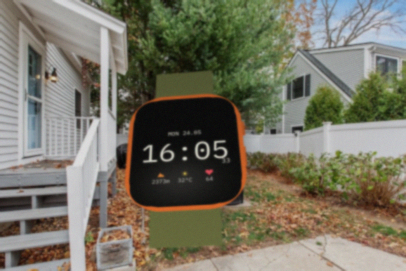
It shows 16.05
